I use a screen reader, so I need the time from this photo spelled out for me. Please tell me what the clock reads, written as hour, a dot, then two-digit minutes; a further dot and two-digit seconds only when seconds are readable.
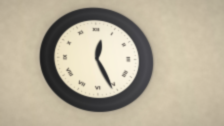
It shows 12.26
